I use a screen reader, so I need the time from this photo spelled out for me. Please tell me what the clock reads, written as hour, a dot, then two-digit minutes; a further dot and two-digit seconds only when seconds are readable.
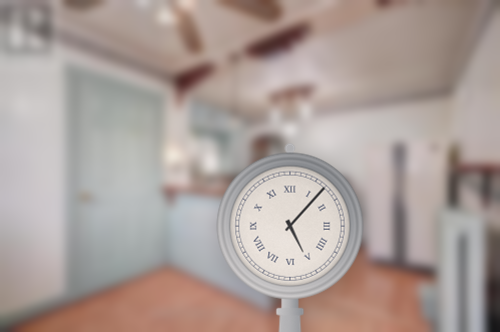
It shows 5.07
